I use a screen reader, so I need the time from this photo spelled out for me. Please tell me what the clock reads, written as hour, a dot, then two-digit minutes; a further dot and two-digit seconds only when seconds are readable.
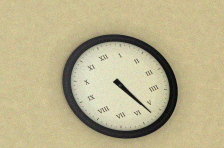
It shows 5.27
